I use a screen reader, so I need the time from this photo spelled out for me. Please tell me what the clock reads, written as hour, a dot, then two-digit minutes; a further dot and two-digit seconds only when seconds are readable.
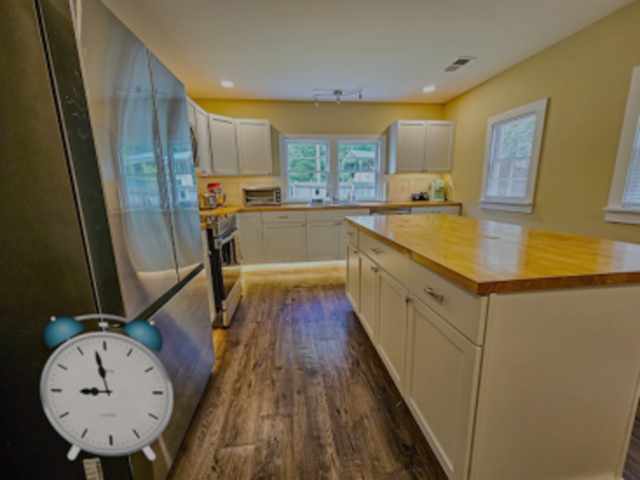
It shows 8.58
